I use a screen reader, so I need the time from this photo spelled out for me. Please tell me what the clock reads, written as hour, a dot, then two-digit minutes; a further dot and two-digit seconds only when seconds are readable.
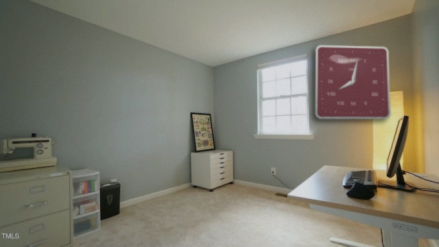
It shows 8.02
